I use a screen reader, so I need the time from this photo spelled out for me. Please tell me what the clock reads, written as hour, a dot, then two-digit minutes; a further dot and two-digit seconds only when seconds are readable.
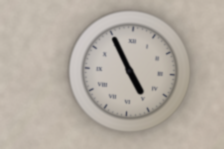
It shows 4.55
